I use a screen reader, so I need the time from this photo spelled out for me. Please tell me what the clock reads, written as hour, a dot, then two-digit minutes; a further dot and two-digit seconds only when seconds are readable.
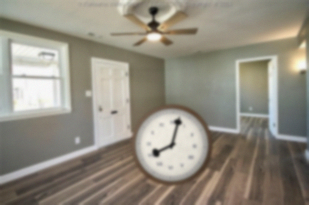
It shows 8.02
